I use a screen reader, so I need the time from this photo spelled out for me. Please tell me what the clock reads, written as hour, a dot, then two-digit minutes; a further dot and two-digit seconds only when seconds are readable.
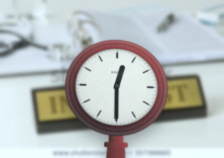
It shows 12.30
